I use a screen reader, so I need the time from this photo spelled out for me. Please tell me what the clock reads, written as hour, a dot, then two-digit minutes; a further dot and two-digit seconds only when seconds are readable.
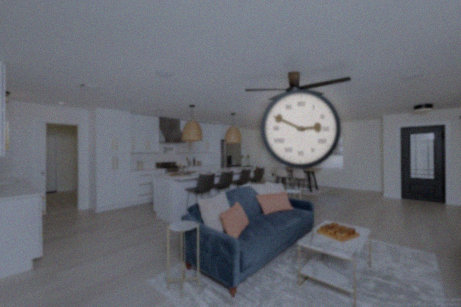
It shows 2.49
